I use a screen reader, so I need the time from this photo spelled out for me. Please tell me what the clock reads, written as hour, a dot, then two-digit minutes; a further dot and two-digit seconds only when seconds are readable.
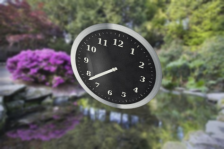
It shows 7.38
